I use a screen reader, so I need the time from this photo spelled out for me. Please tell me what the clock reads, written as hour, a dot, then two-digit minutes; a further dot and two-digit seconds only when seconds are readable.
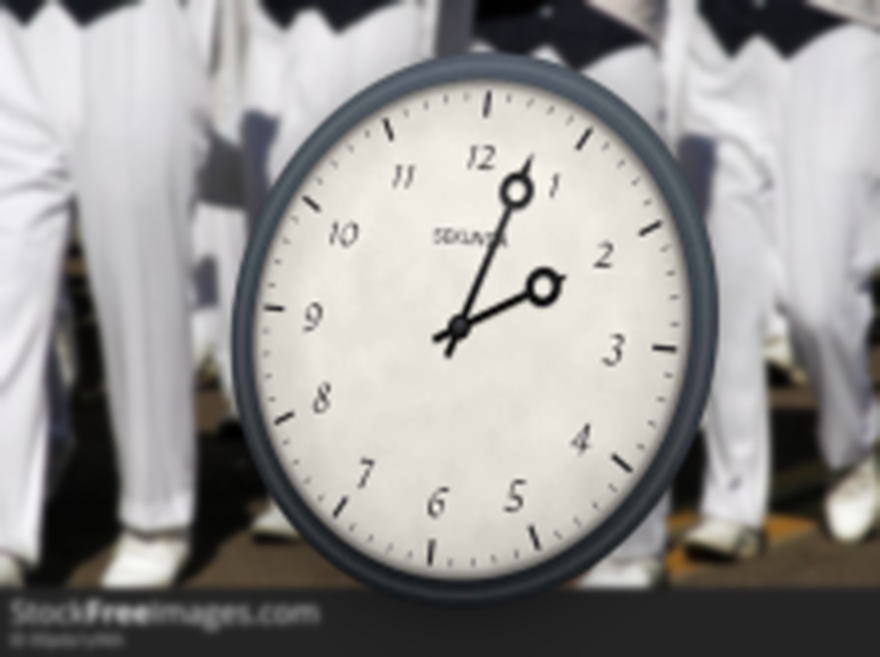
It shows 2.03
